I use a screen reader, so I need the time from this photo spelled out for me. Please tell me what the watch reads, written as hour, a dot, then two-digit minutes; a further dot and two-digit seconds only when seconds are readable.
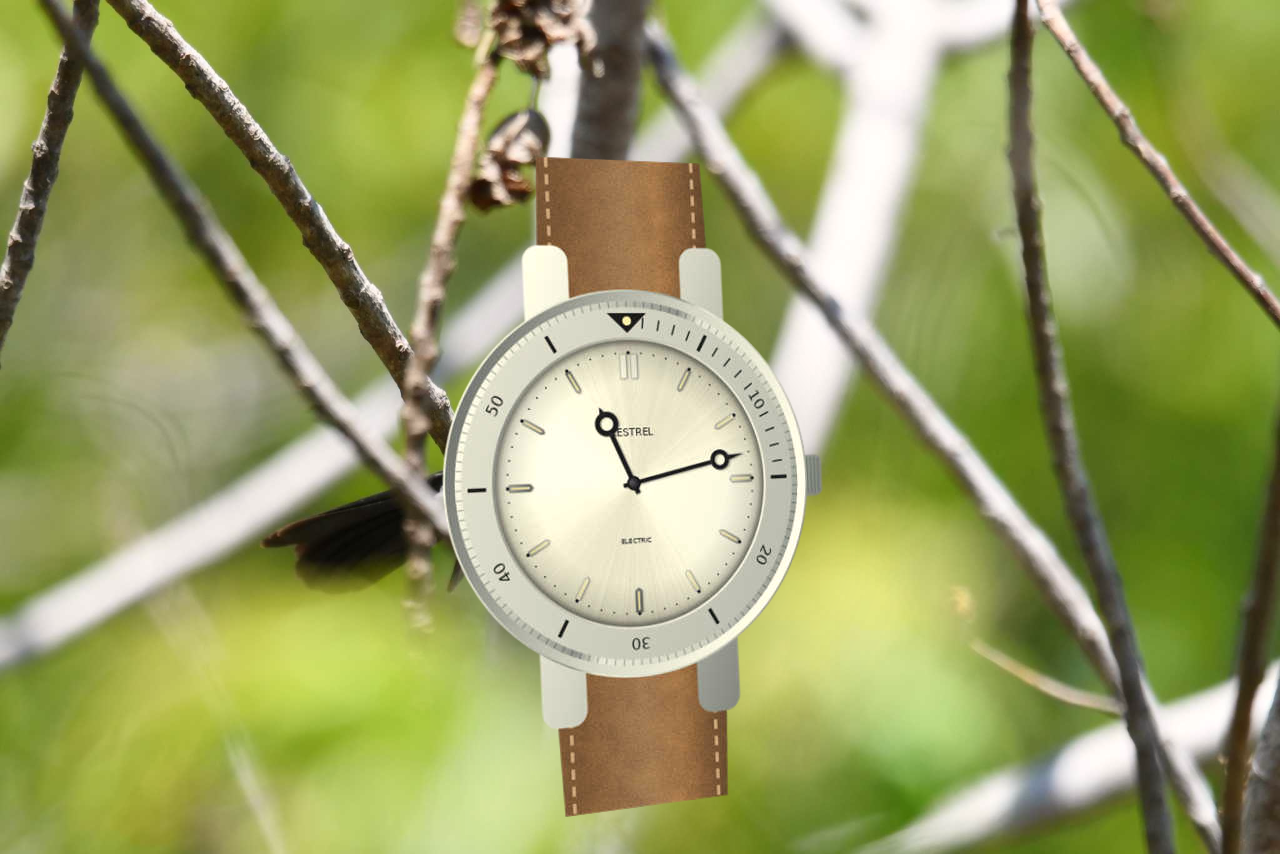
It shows 11.13
